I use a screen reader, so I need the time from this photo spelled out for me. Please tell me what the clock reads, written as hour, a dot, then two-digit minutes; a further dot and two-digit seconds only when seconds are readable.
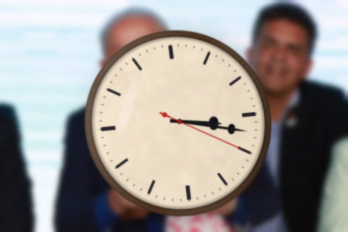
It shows 3.17.20
